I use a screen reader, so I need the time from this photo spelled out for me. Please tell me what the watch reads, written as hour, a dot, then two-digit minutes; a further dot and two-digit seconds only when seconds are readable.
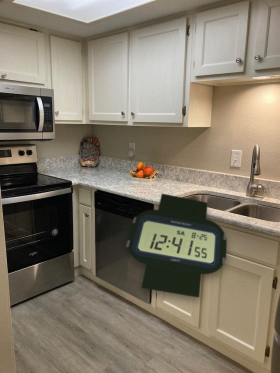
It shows 12.41.55
